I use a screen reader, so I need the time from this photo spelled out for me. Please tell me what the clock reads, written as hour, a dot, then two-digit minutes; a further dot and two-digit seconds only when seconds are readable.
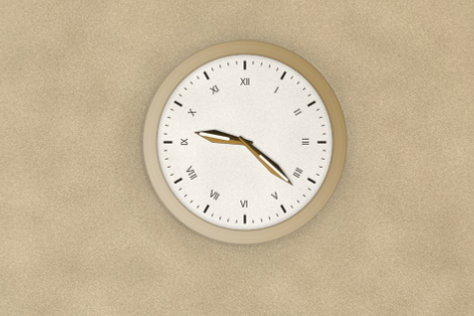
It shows 9.22
